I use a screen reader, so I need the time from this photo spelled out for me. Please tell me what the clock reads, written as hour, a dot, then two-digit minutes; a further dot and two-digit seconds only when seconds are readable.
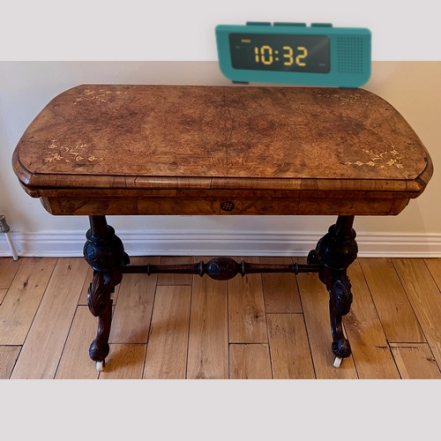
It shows 10.32
